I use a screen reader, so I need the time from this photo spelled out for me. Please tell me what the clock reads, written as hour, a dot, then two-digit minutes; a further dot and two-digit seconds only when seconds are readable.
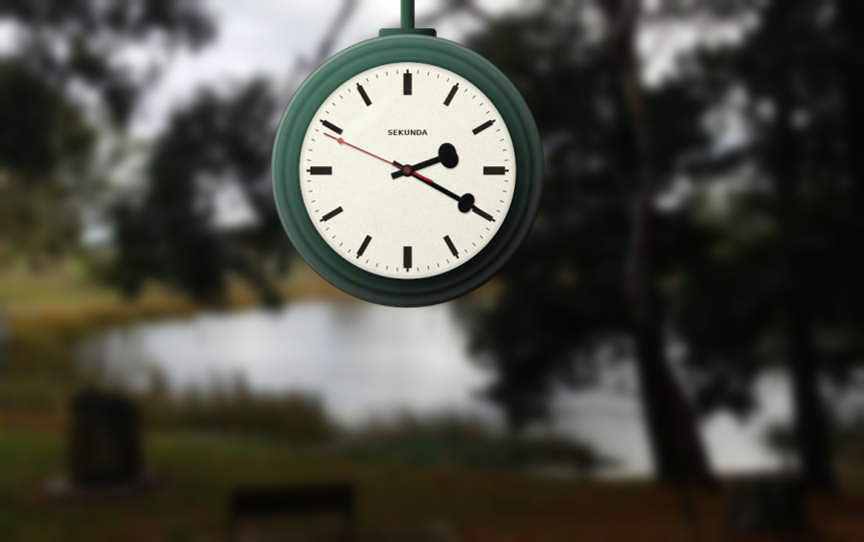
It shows 2.19.49
